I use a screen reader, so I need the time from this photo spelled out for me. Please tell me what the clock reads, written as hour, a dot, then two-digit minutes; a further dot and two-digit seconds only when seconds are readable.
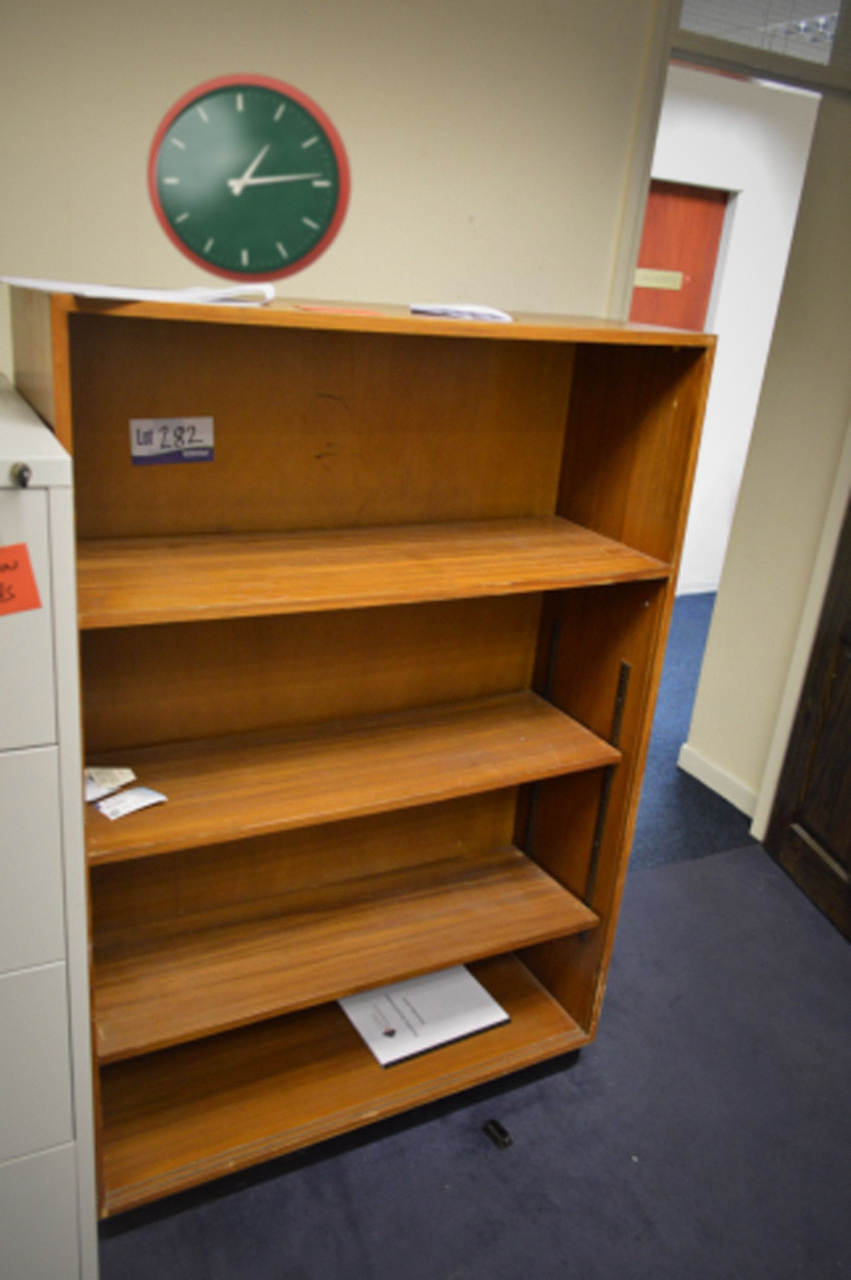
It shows 1.14
